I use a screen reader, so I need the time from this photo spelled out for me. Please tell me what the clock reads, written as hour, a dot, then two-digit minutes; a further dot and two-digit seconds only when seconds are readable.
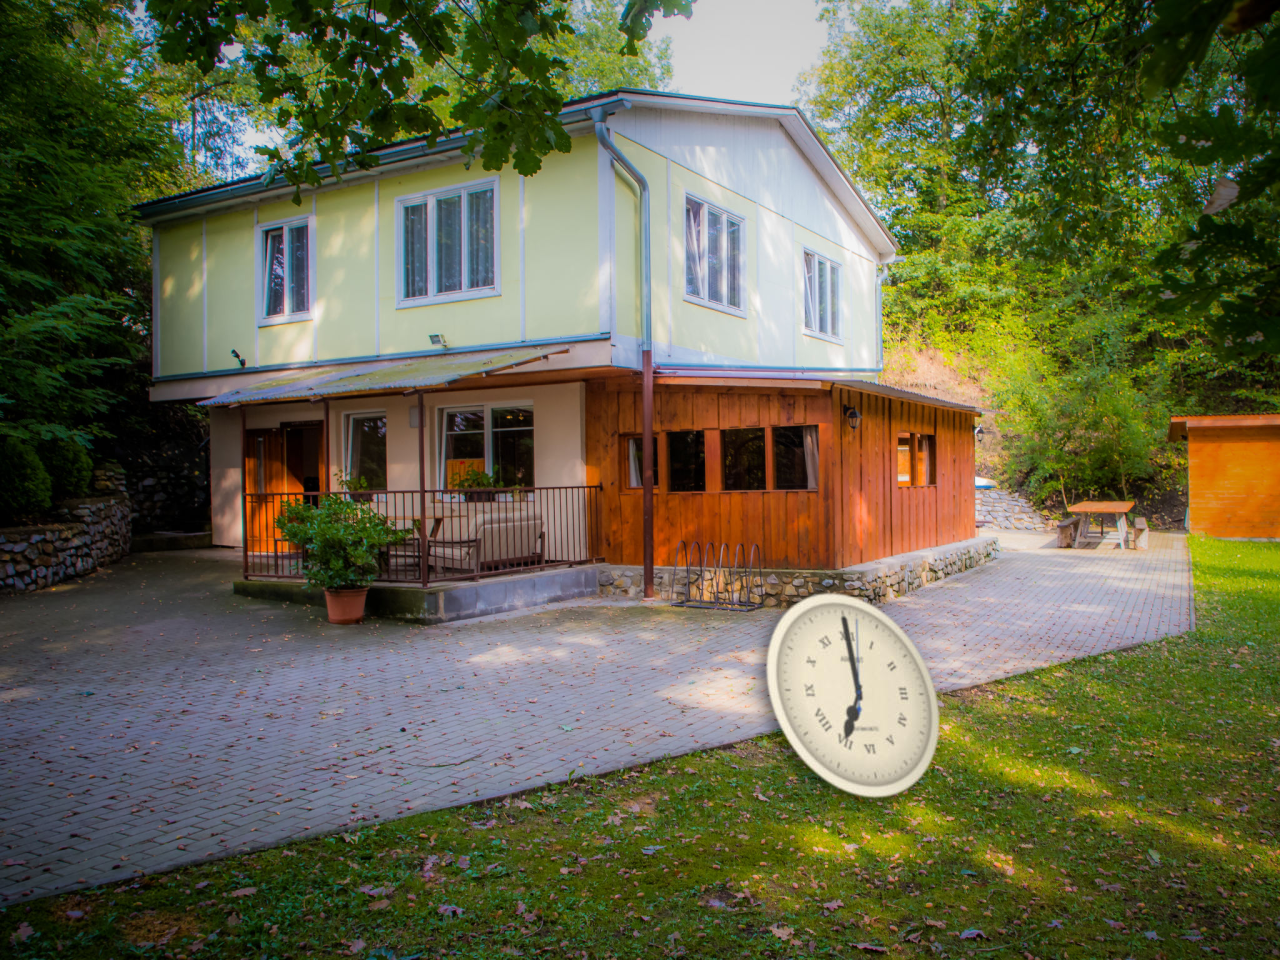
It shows 7.00.02
